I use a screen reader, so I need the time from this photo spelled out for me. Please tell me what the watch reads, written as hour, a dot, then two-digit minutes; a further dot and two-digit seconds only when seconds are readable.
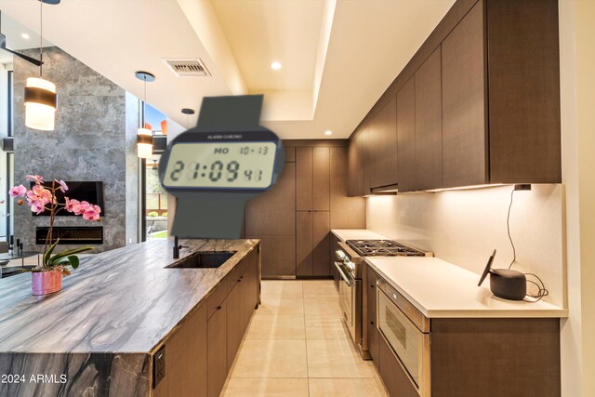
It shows 21.09.41
